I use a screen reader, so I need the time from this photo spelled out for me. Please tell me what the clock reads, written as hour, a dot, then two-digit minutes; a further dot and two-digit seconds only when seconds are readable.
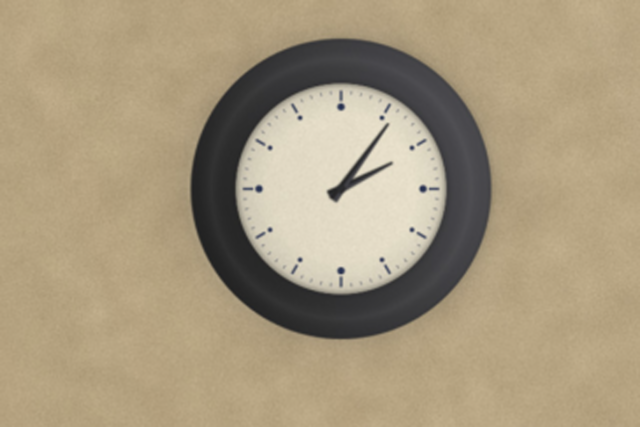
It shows 2.06
